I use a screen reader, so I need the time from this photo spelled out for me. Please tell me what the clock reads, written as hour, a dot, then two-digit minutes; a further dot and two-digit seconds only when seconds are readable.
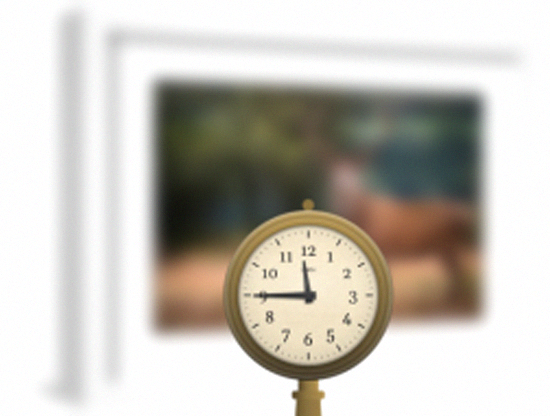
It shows 11.45
